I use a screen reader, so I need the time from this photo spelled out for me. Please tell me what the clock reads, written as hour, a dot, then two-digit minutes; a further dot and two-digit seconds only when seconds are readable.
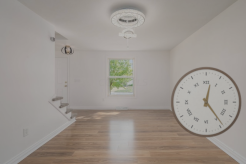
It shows 12.24
